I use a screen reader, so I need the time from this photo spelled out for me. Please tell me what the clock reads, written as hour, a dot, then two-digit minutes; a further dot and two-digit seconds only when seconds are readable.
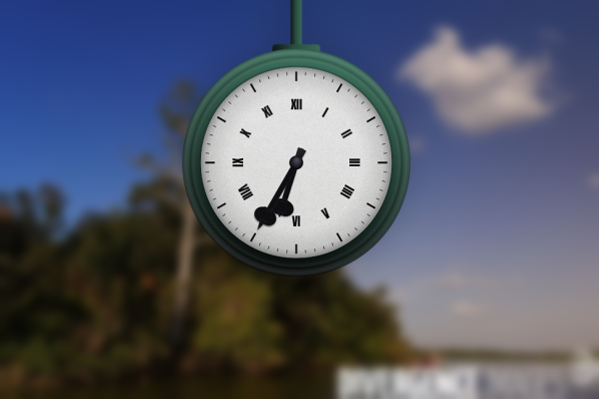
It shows 6.35
